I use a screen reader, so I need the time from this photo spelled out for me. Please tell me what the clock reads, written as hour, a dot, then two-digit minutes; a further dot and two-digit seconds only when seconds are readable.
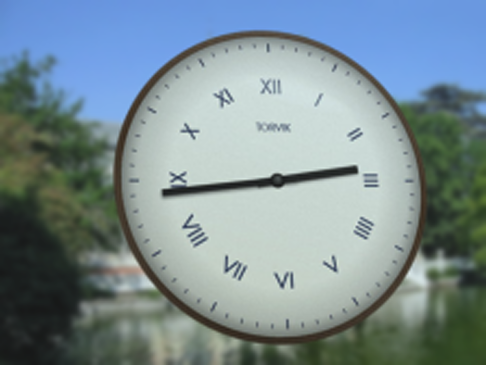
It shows 2.44
